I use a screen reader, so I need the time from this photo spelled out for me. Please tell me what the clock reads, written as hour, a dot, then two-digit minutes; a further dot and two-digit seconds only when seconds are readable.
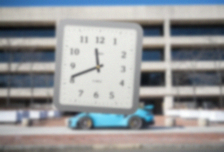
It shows 11.41
